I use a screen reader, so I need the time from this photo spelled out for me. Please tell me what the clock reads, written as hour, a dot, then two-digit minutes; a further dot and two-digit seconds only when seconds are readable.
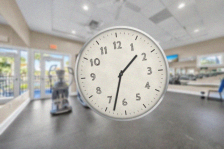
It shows 1.33
